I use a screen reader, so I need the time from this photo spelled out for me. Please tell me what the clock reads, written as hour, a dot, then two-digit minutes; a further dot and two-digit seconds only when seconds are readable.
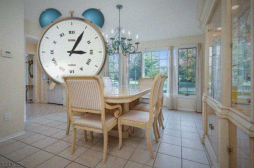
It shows 3.05
